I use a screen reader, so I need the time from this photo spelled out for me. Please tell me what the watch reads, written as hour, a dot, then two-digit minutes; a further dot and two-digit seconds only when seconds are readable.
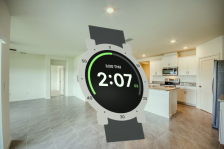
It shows 2.07
